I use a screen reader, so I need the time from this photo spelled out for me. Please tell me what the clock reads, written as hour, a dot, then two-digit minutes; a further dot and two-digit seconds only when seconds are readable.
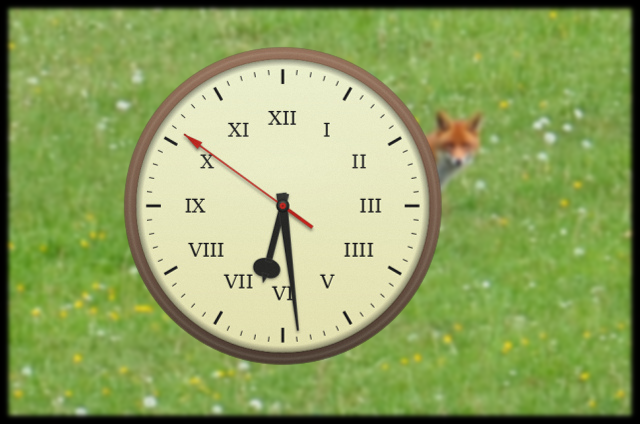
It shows 6.28.51
